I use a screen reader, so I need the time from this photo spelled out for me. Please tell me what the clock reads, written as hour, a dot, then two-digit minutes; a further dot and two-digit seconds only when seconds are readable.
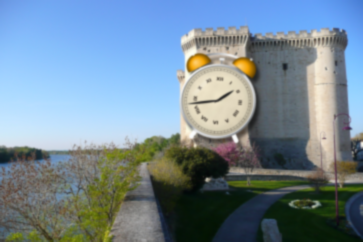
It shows 1.43
